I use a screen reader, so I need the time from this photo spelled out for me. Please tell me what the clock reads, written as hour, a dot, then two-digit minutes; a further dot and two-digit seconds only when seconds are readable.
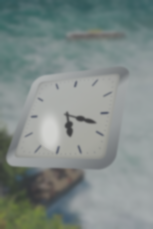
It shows 5.18
